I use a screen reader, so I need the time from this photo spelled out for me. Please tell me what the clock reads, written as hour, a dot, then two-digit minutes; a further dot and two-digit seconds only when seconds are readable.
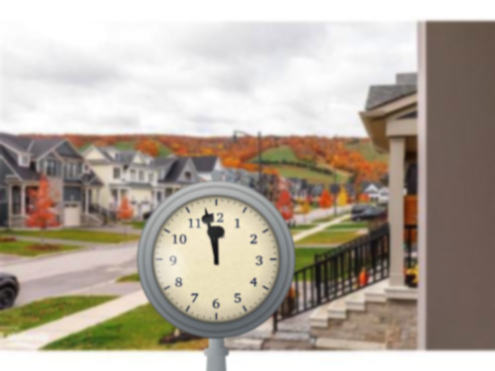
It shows 11.58
